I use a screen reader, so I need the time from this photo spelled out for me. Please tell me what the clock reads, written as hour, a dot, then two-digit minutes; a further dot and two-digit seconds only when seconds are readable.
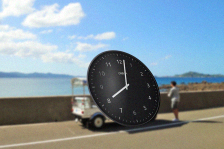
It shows 8.02
